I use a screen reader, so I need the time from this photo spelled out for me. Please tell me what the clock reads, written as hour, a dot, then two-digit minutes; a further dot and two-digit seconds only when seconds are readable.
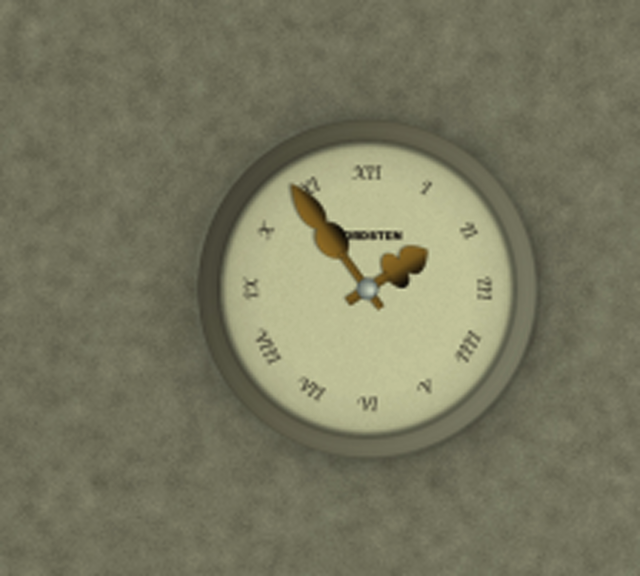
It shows 1.54
